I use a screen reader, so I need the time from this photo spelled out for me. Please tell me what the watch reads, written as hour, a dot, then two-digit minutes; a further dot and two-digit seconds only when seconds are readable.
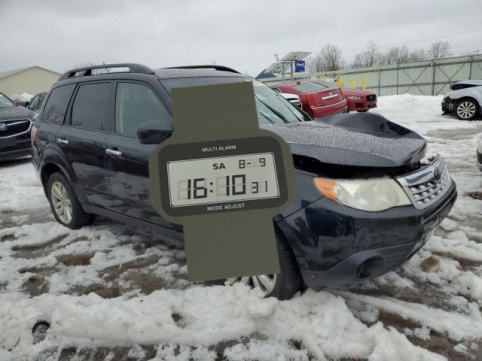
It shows 16.10.31
